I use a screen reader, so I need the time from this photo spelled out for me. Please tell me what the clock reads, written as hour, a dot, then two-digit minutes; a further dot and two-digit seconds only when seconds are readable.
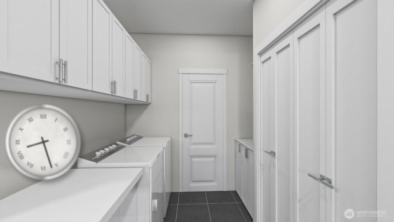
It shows 8.27
